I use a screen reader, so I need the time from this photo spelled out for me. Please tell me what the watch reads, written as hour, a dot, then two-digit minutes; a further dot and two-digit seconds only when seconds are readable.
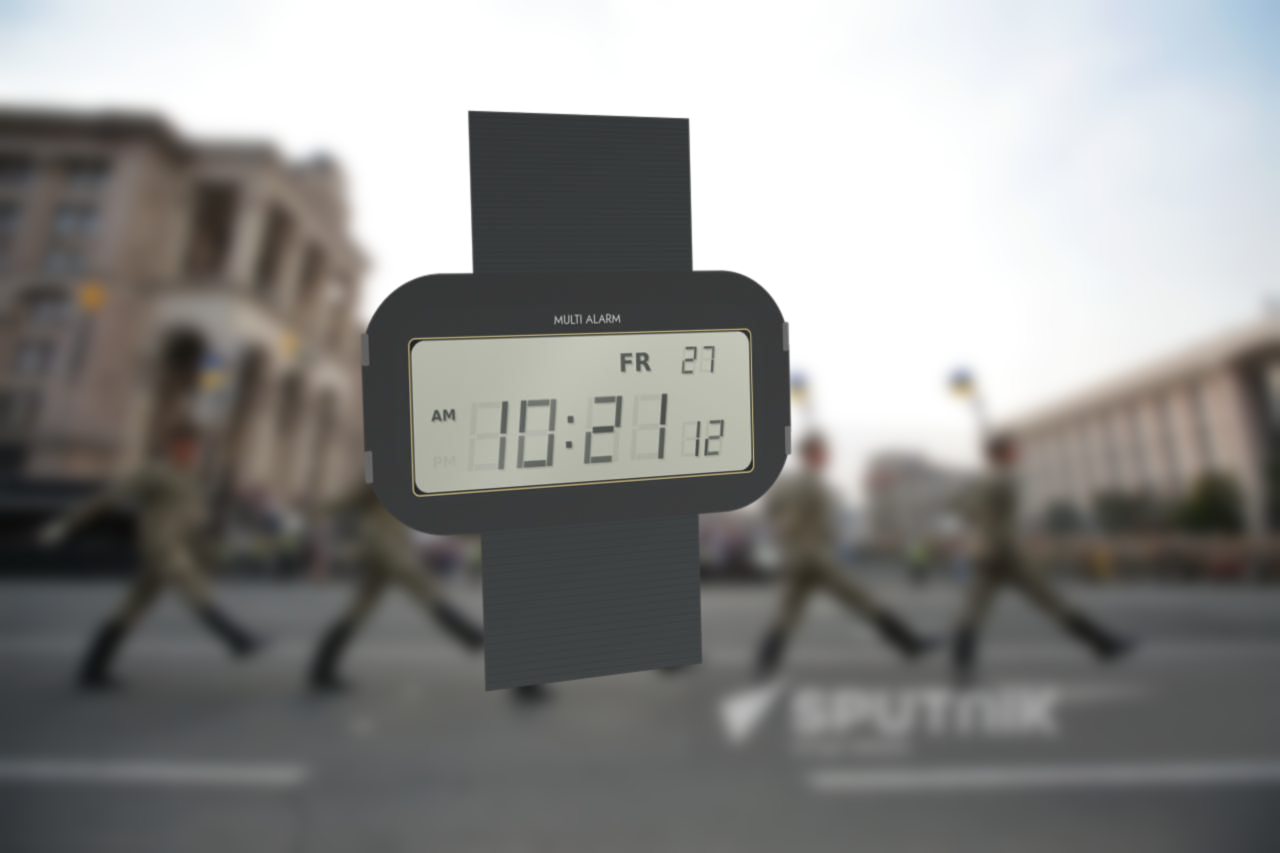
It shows 10.21.12
